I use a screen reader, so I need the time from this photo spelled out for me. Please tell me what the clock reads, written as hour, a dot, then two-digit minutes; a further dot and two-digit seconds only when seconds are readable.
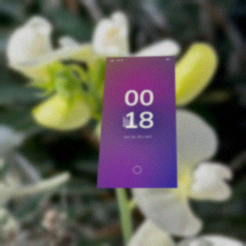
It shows 0.18
